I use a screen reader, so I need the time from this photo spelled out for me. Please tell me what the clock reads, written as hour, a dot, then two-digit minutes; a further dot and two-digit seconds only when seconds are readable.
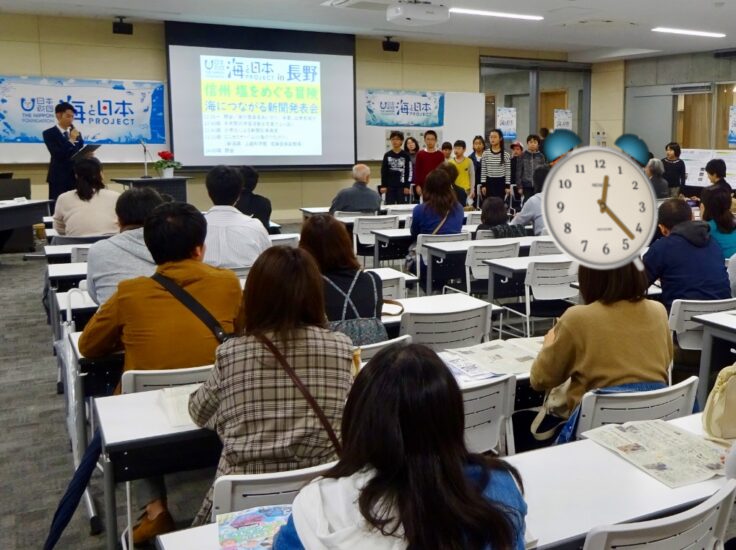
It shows 12.23
